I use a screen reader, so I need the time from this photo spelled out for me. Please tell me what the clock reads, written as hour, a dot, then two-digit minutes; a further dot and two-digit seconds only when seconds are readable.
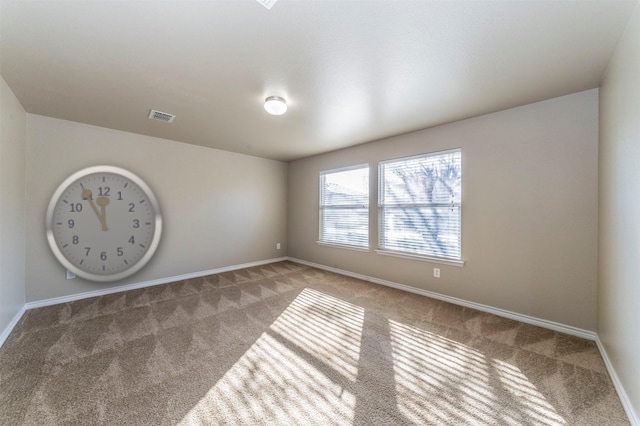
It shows 11.55
